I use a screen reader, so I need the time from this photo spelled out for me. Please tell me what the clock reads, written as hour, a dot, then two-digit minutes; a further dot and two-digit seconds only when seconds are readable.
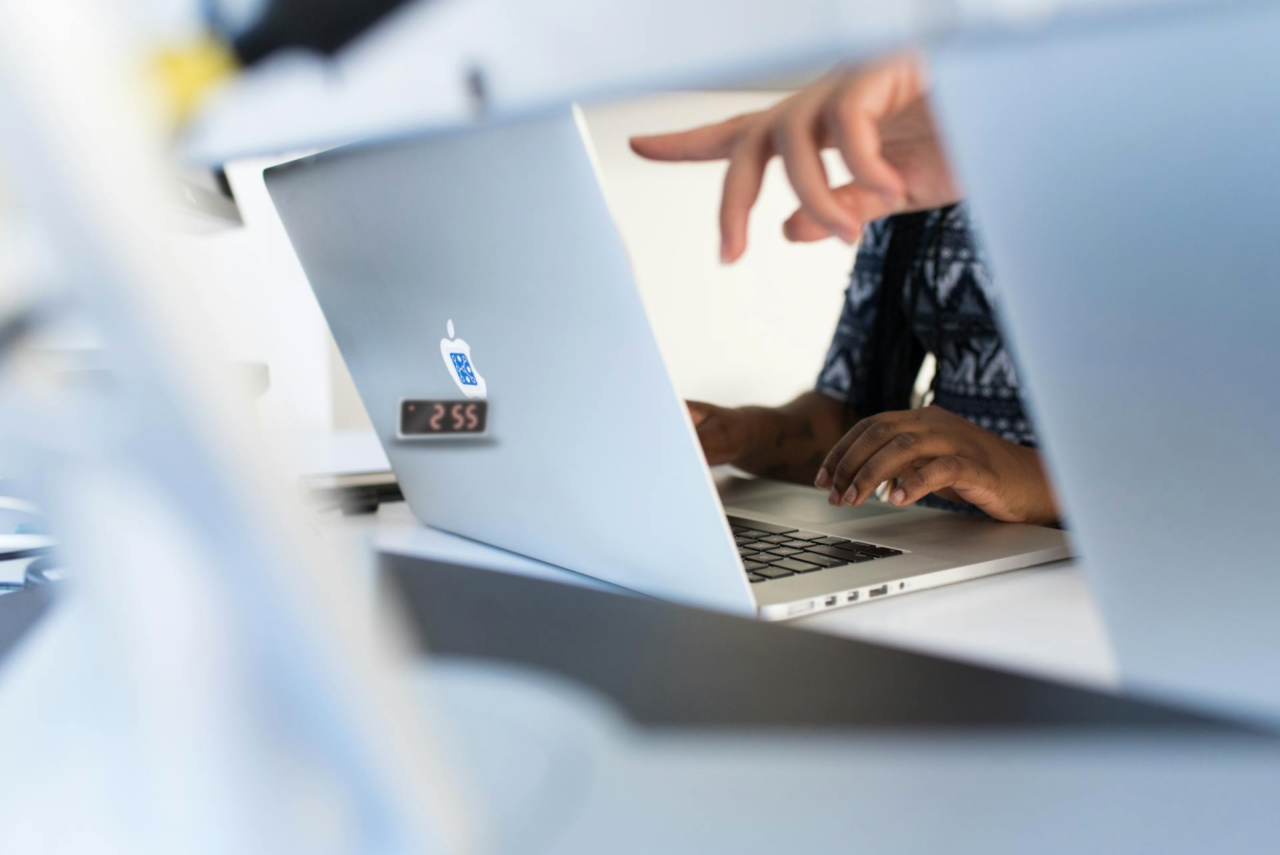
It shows 2.55
